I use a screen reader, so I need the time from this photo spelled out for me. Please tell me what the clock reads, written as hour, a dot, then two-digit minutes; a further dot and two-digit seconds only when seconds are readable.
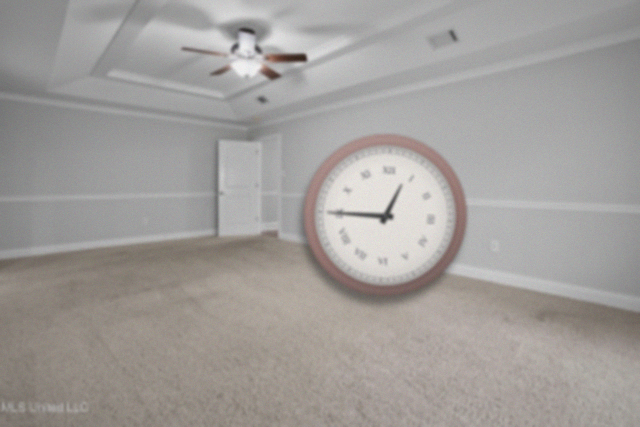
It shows 12.45
